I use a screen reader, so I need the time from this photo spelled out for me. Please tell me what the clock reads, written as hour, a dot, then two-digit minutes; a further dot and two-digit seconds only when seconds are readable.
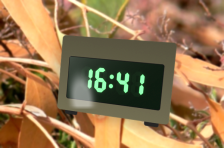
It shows 16.41
